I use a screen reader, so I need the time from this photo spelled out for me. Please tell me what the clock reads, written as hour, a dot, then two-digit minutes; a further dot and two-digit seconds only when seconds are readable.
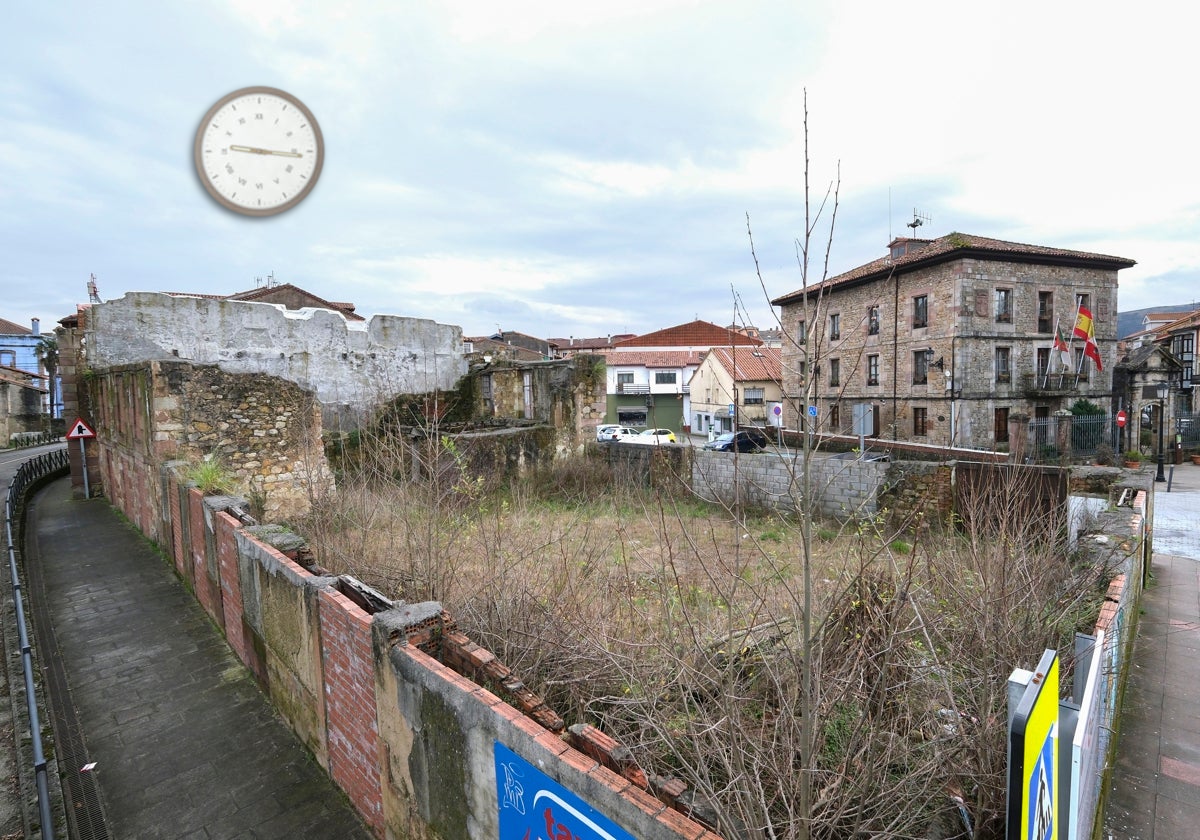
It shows 9.16
